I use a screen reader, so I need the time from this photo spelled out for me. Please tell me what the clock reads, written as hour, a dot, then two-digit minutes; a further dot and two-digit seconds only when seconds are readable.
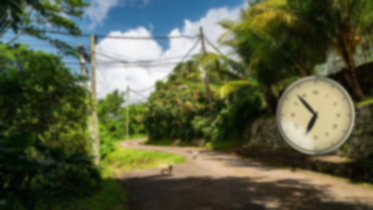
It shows 6.53
